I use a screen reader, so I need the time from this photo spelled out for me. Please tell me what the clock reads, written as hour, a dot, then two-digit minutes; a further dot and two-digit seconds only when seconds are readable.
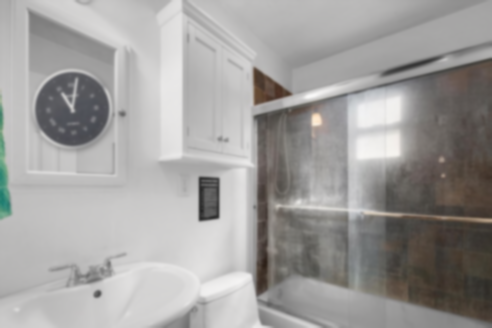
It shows 11.02
